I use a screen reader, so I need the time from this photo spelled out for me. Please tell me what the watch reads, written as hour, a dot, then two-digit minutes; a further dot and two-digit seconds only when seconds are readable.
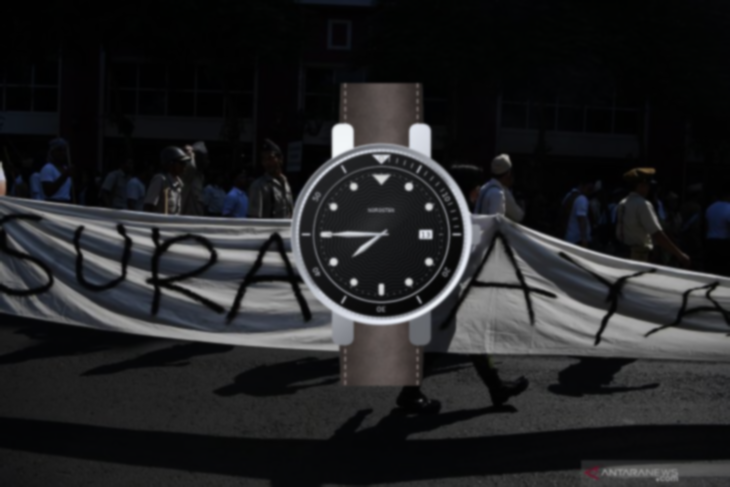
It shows 7.45
